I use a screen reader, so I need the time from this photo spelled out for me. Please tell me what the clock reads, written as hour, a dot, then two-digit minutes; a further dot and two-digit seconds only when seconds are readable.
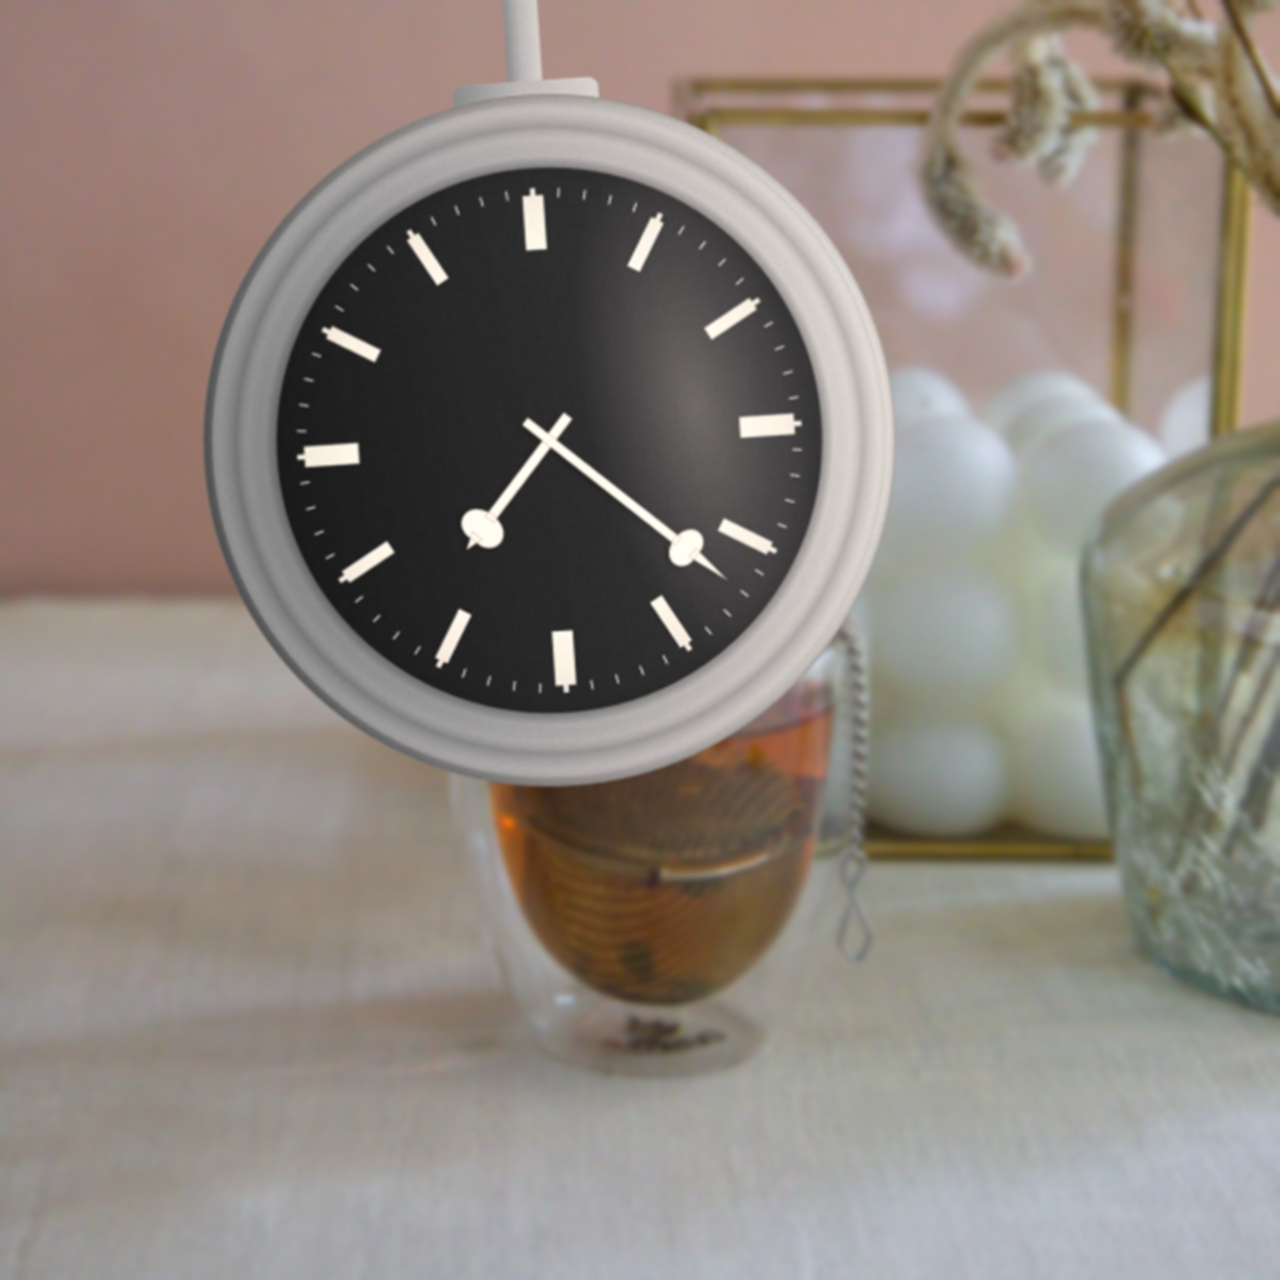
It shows 7.22
